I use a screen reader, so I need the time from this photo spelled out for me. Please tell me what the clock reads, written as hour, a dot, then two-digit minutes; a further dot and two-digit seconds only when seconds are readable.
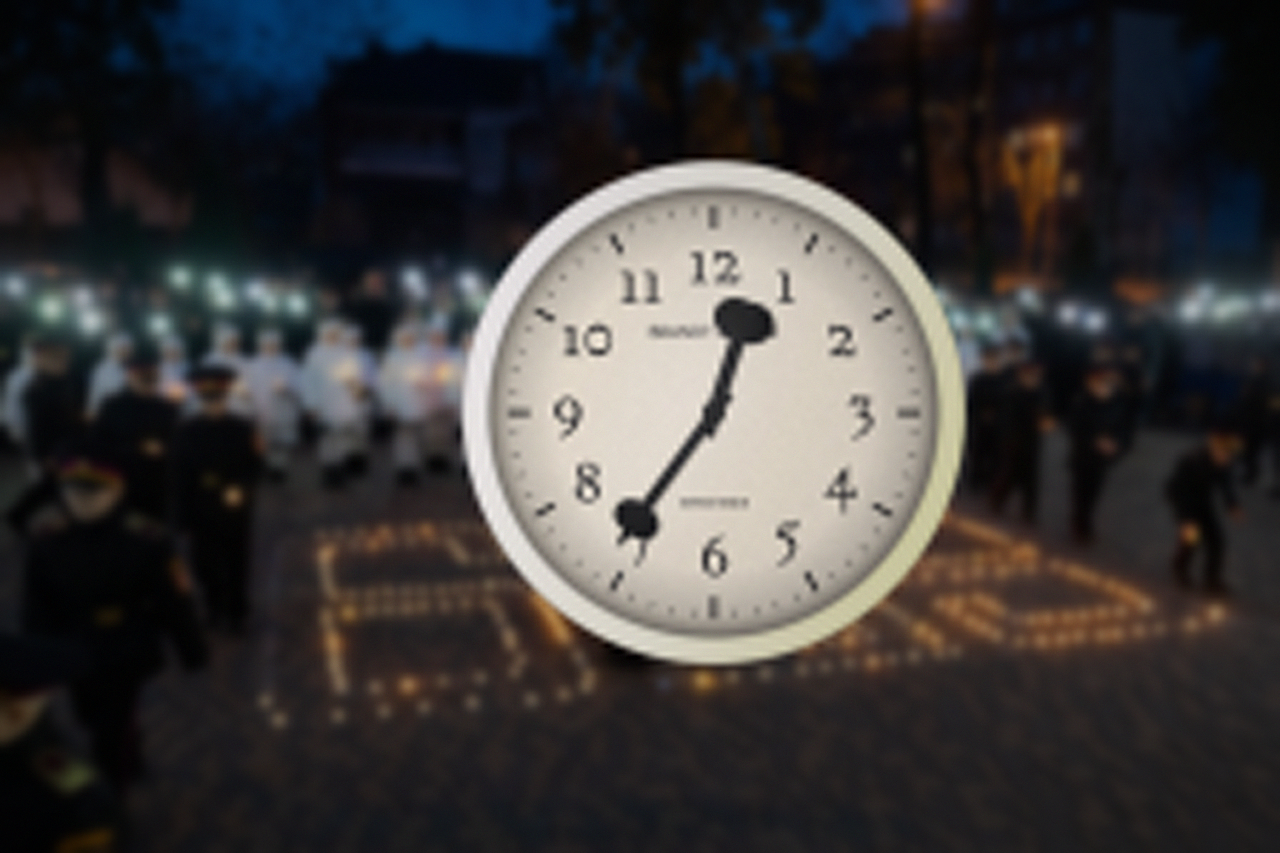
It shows 12.36
